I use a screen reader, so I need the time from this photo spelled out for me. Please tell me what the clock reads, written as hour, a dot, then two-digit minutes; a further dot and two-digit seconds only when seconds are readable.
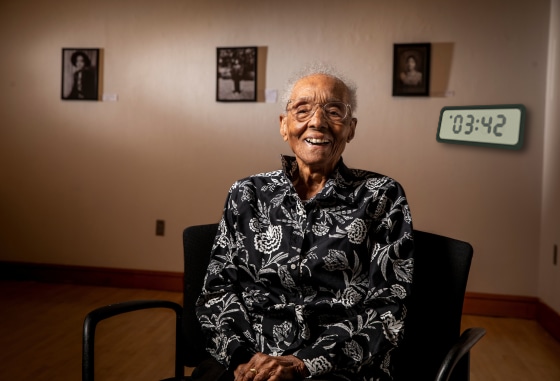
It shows 3.42
